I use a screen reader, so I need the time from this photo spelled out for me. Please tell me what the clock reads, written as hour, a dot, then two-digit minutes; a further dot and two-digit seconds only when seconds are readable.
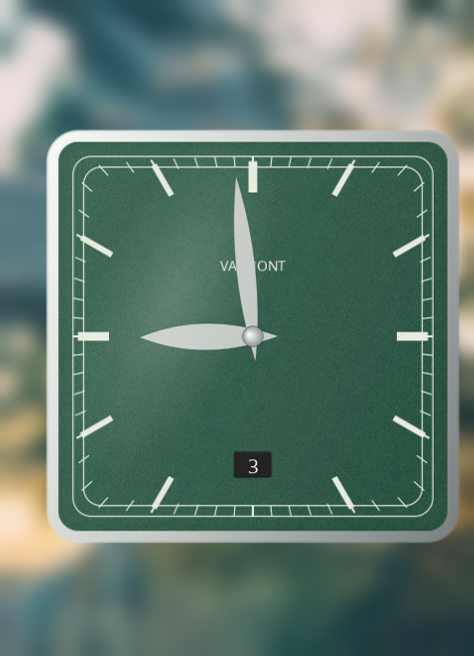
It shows 8.59
